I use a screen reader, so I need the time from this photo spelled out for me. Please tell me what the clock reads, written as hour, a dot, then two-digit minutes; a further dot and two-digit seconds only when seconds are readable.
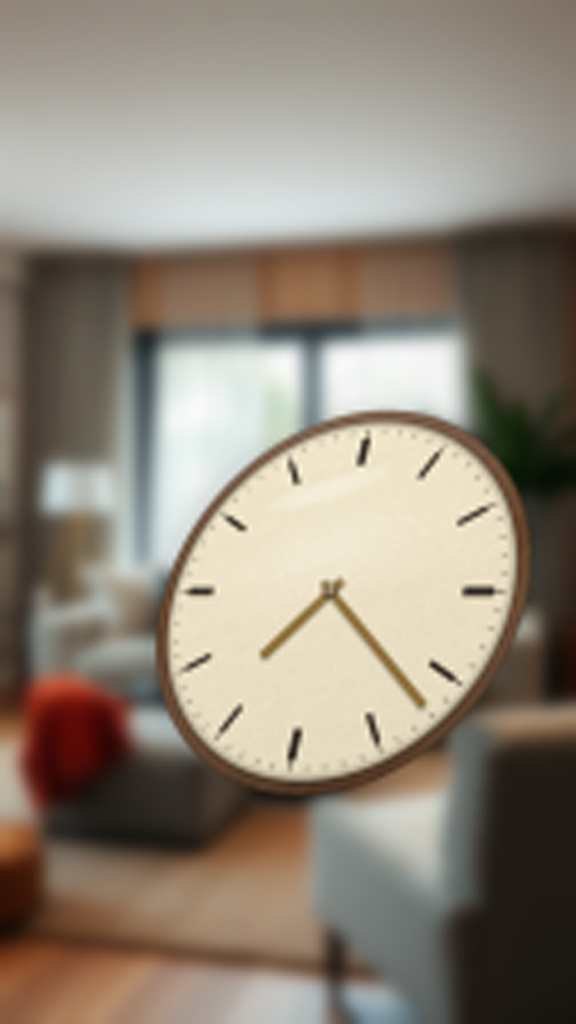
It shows 7.22
